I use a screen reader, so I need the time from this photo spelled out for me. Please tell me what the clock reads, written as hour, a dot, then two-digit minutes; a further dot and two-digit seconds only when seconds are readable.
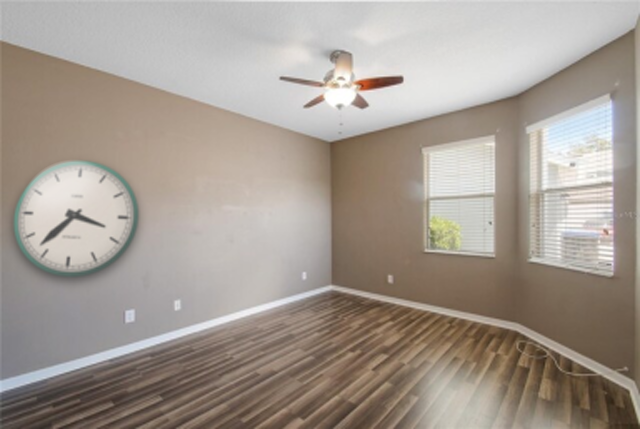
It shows 3.37
